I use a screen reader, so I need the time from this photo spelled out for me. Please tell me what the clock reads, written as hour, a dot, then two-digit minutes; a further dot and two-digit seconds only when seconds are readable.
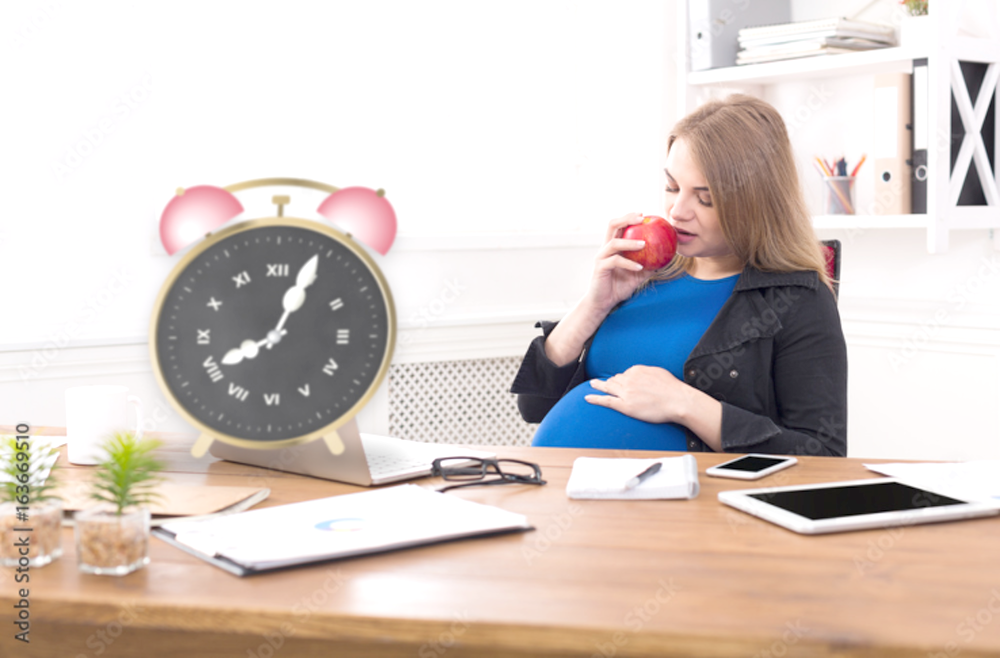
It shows 8.04
